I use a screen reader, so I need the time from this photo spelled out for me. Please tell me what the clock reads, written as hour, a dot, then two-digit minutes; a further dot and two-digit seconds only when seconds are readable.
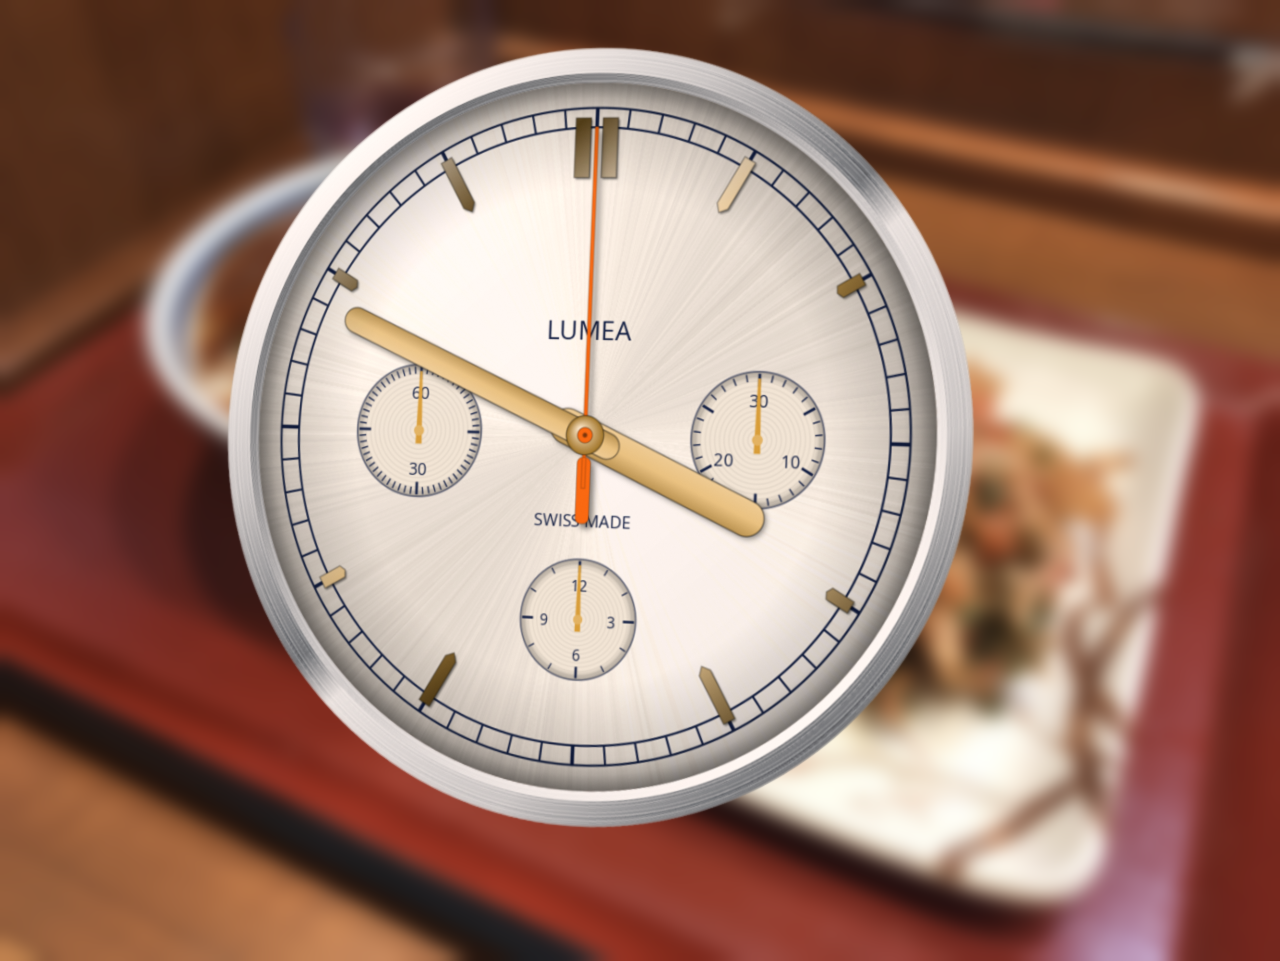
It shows 3.49.00
